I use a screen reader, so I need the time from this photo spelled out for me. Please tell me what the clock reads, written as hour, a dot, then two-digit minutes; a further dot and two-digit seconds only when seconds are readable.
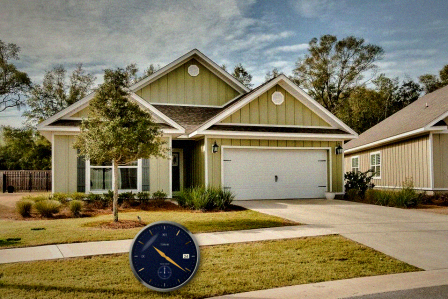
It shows 10.21
